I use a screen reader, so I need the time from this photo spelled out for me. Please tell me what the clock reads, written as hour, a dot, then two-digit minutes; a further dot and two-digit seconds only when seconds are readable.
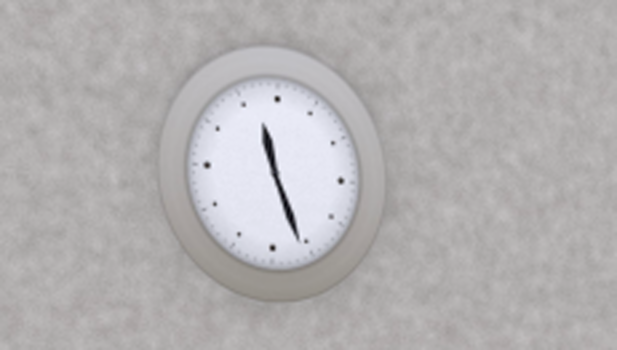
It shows 11.26
